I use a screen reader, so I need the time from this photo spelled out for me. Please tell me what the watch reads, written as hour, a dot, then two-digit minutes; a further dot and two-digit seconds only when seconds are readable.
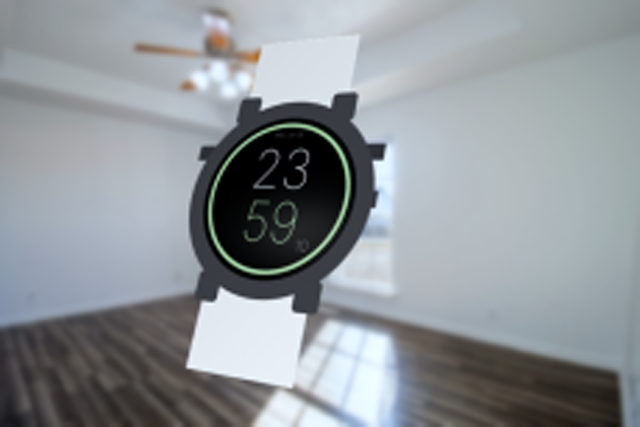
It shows 23.59
